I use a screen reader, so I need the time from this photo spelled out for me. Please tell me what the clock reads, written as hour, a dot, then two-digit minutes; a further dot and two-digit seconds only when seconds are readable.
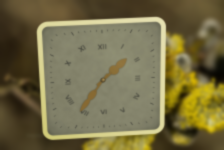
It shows 1.36
